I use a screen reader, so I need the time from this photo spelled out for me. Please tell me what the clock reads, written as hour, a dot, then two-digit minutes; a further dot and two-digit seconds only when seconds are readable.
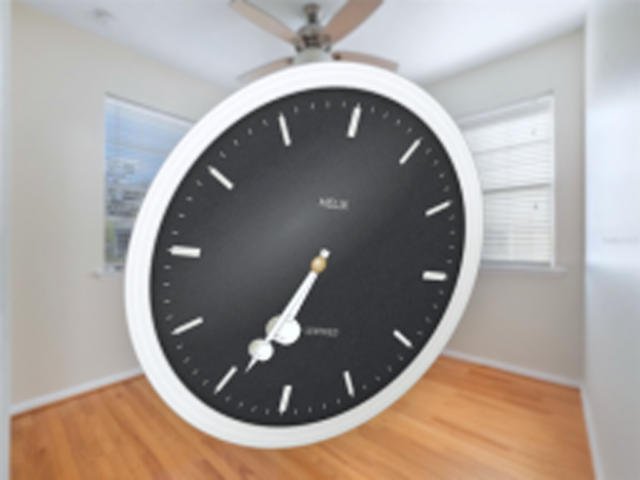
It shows 6.34
